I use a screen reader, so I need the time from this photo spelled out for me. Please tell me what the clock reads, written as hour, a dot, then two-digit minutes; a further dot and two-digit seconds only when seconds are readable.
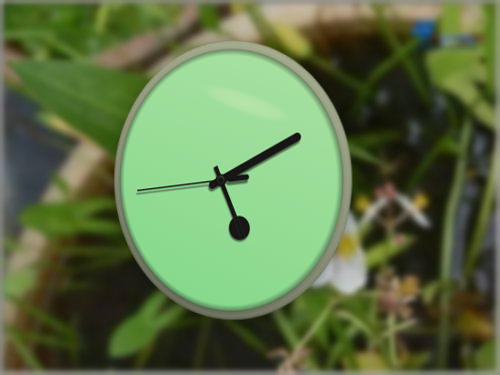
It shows 5.10.44
